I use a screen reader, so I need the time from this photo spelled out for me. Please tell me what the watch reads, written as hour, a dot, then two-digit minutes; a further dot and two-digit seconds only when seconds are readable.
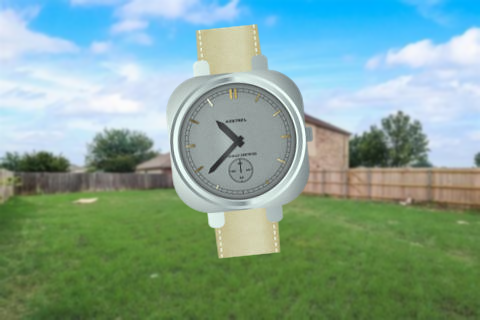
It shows 10.38
